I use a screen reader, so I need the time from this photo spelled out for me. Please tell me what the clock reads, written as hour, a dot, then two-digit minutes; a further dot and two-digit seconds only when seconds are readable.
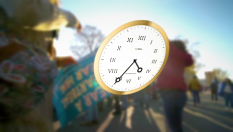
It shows 4.35
